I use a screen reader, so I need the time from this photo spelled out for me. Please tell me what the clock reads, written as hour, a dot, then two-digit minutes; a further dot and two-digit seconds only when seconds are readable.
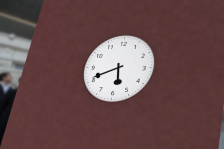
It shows 5.41
